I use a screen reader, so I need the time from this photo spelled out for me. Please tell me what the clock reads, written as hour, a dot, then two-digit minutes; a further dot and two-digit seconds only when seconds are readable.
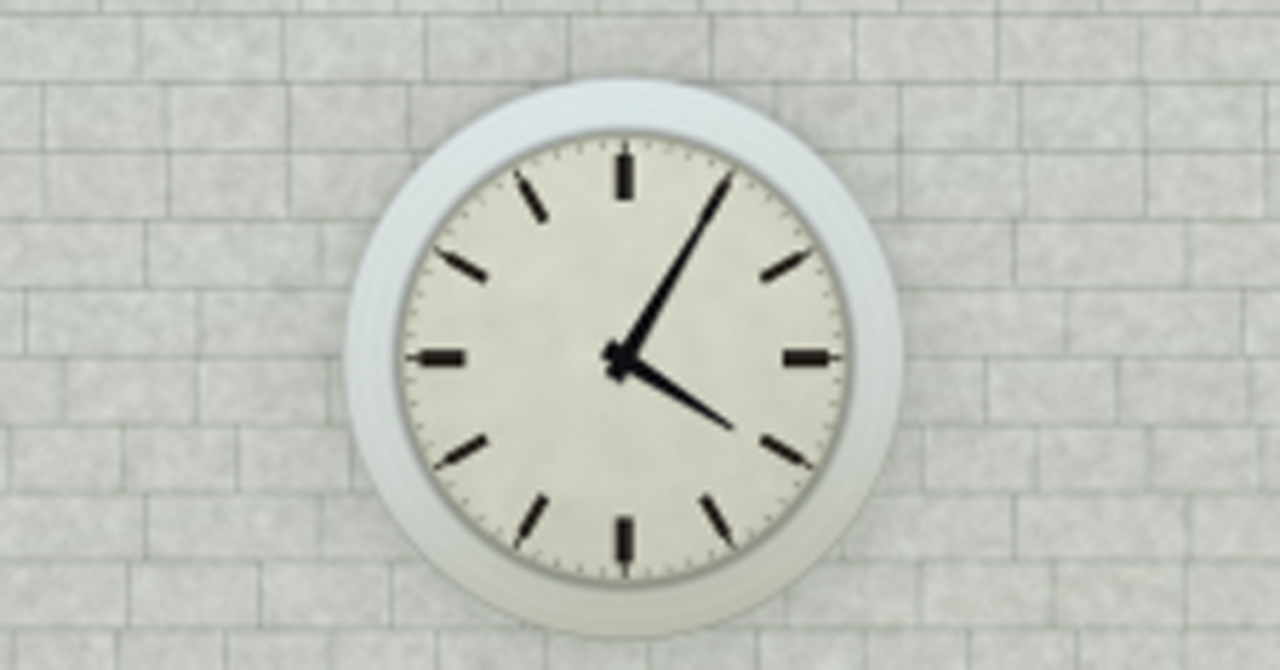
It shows 4.05
